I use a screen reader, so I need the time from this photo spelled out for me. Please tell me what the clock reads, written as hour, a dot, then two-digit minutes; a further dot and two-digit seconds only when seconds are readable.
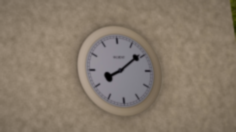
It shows 8.09
